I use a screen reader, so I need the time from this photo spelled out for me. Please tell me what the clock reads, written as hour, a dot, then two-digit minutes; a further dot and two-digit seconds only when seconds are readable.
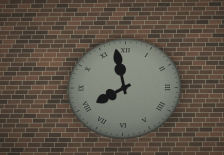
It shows 7.58
